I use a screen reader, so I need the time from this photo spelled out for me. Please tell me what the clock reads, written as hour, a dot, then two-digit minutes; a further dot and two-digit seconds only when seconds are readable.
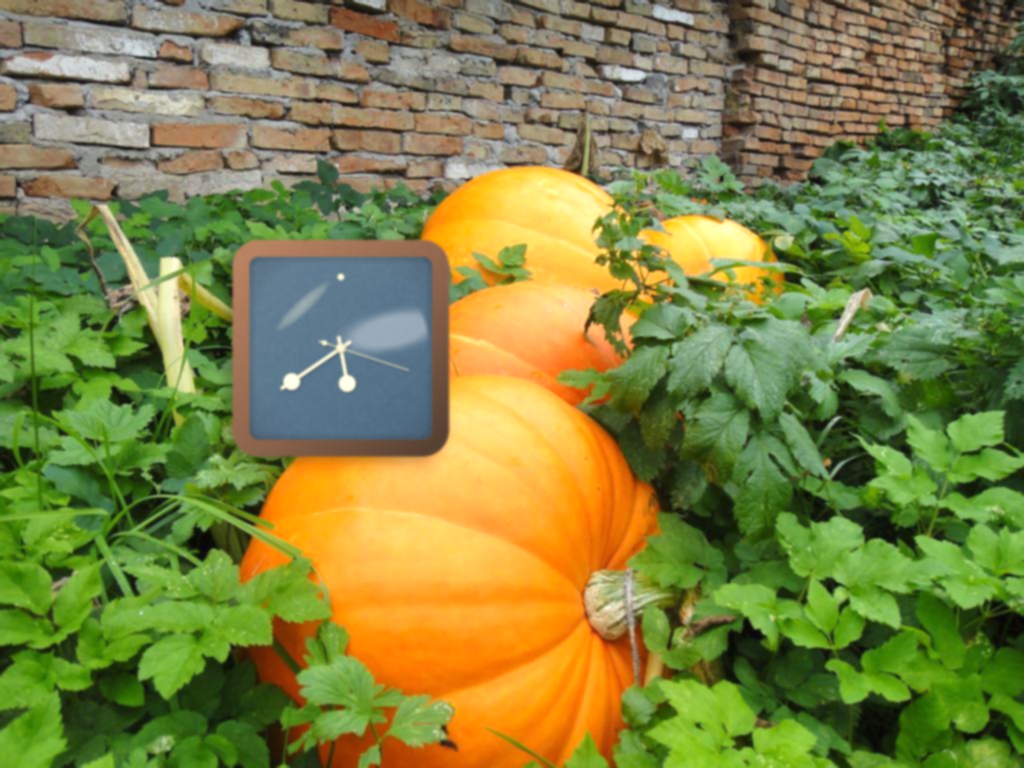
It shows 5.39.18
